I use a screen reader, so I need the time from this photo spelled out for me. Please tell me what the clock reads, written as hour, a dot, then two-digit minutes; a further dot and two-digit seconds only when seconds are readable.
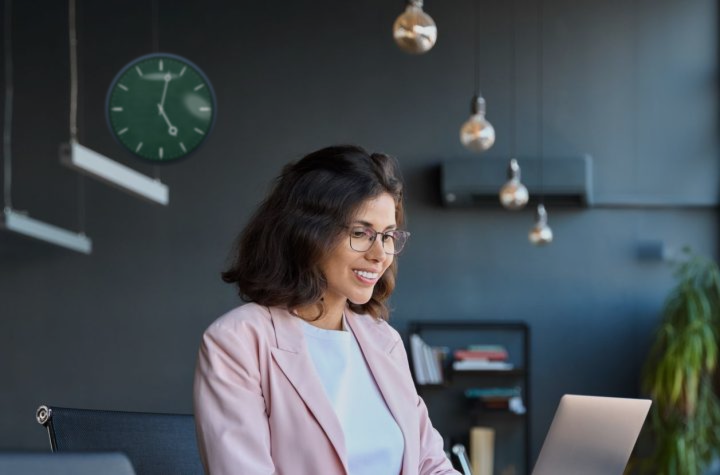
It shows 5.02
